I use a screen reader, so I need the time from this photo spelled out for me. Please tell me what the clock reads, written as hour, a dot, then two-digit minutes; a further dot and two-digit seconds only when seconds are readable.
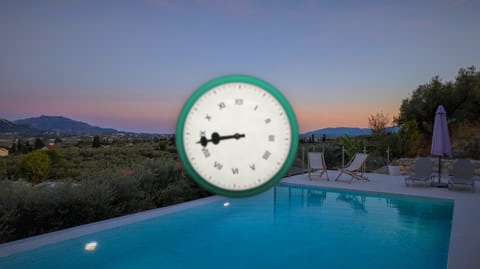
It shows 8.43
